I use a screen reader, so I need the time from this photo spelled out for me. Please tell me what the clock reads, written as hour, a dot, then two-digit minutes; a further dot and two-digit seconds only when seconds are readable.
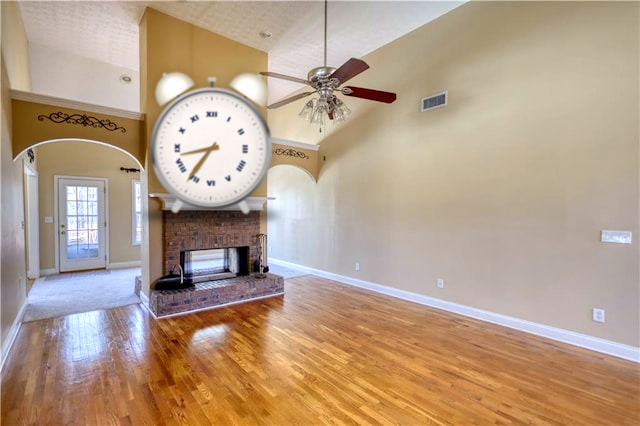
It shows 8.36
